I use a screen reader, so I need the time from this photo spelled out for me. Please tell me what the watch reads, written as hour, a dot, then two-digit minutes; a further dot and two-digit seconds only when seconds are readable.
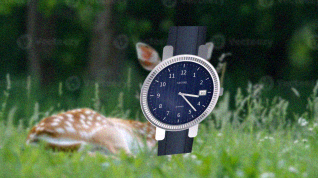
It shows 3.23
